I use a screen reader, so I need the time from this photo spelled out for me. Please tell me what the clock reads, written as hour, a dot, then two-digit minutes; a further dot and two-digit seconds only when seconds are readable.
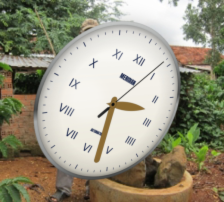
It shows 2.27.04
